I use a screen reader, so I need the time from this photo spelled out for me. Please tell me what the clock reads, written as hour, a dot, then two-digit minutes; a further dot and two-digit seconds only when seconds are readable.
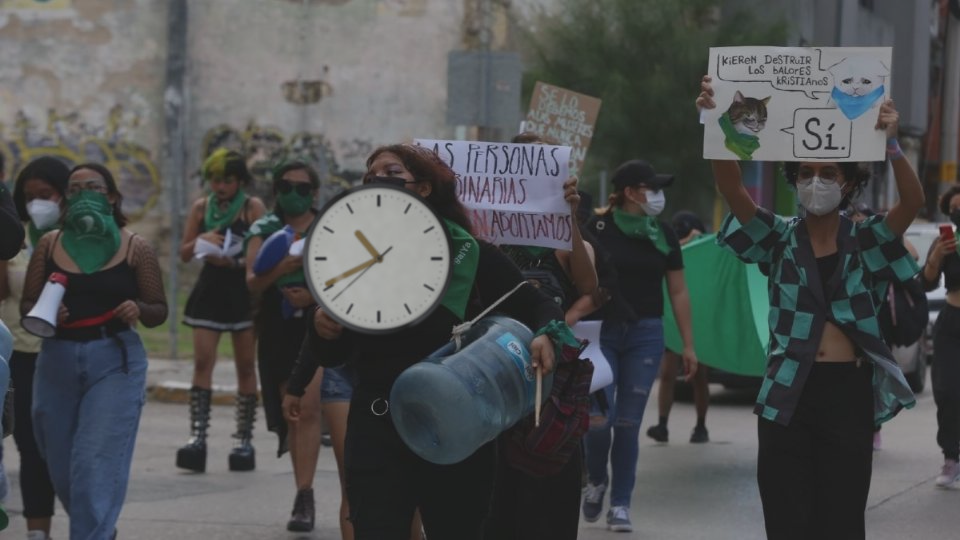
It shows 10.40.38
